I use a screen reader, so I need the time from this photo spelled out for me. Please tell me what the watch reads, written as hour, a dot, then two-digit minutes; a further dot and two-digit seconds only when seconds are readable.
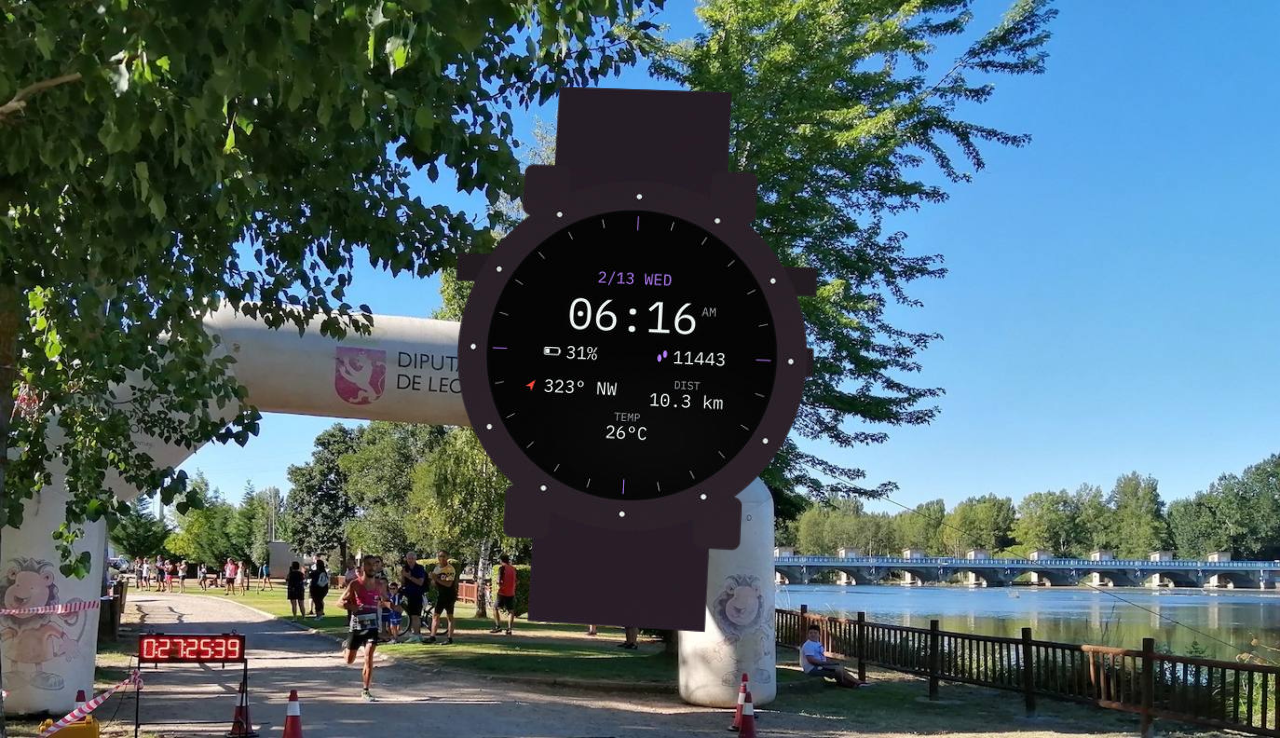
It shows 6.16
